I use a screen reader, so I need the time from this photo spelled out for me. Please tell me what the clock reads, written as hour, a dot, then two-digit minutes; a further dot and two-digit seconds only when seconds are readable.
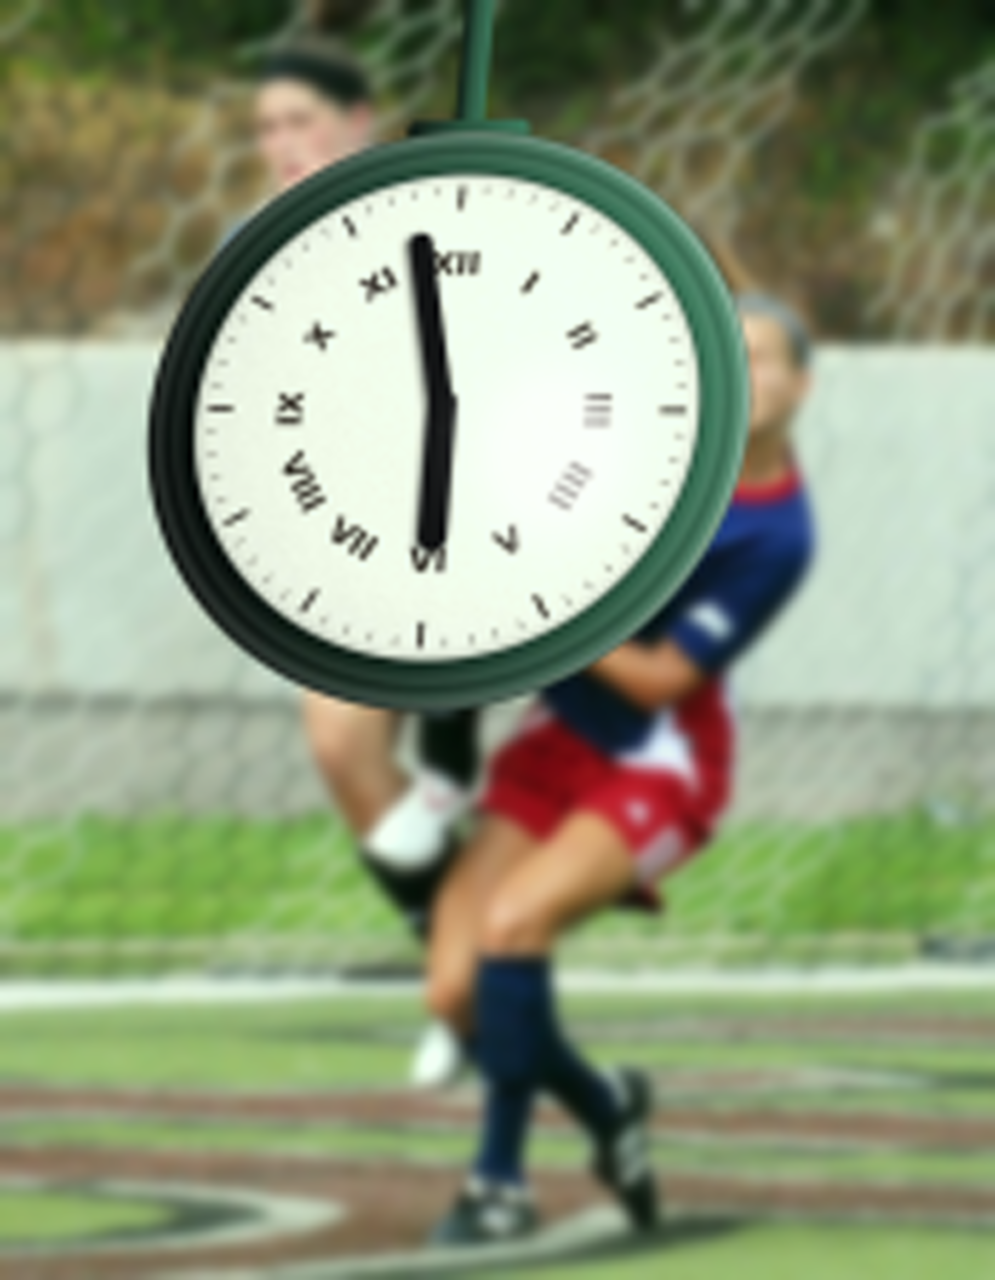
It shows 5.58
